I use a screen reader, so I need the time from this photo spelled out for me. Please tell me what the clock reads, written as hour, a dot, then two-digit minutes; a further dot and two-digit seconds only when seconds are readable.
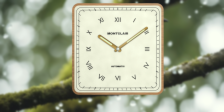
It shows 10.09
